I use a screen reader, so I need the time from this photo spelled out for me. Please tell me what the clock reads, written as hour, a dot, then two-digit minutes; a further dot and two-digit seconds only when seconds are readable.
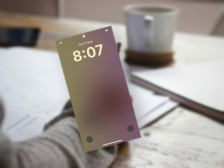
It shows 8.07
